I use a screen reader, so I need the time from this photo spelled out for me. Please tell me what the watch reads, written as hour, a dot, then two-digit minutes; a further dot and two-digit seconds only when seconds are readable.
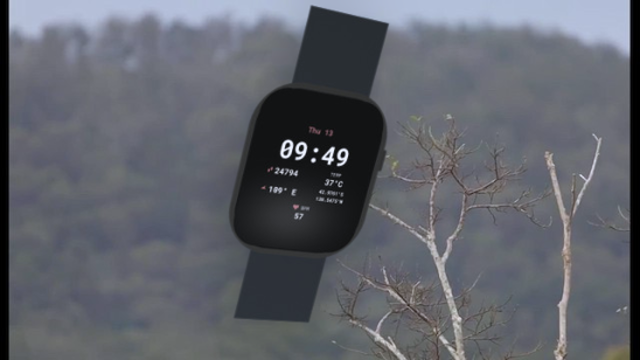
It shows 9.49
